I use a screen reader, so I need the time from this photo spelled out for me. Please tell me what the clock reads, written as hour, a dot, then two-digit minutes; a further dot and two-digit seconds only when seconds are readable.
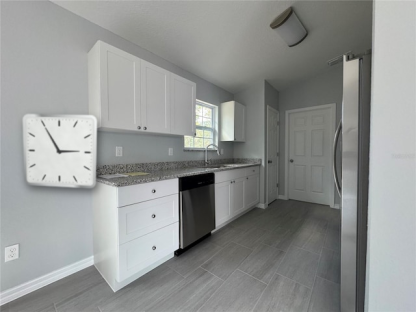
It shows 2.55
